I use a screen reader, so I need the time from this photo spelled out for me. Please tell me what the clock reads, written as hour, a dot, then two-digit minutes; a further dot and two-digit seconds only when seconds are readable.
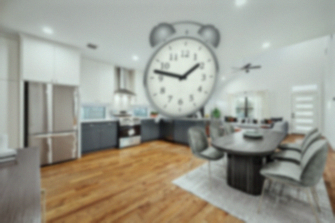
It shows 1.47
